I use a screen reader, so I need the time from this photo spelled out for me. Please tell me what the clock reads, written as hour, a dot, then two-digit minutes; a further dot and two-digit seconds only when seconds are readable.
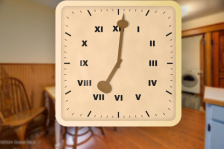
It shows 7.01
